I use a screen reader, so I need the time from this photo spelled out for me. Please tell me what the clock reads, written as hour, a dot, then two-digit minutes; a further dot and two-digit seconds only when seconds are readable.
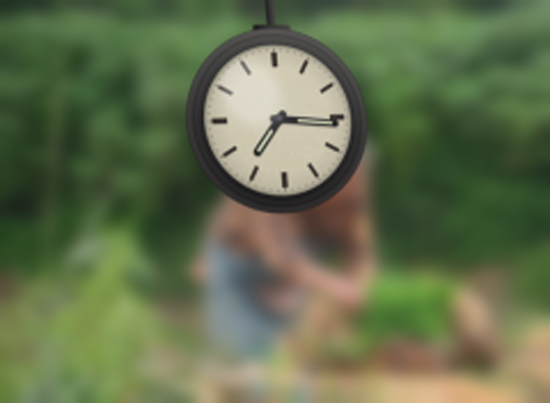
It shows 7.16
